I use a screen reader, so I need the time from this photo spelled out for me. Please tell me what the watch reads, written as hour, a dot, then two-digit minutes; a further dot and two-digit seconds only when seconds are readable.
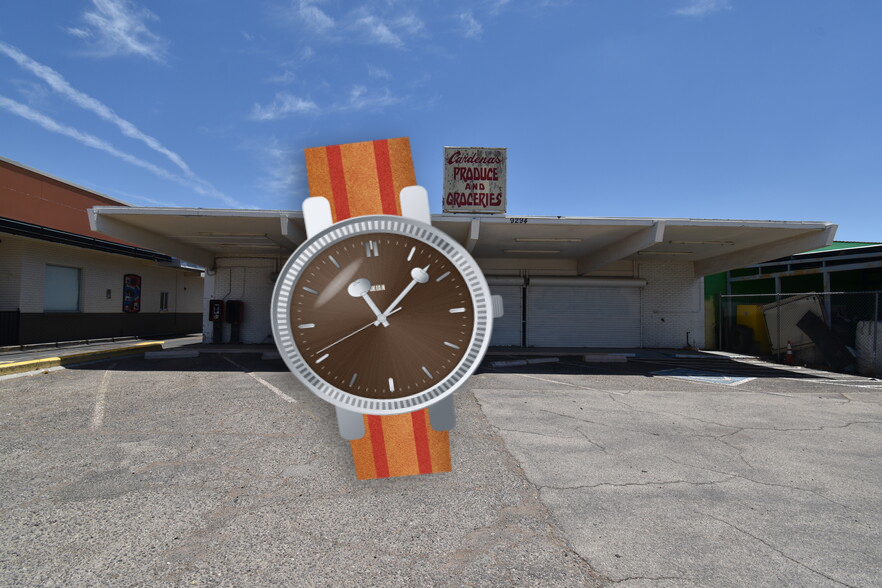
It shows 11.07.41
